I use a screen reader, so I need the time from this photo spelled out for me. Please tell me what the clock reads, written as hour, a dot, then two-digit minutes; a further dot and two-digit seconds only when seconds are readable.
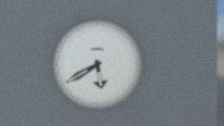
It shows 5.40
